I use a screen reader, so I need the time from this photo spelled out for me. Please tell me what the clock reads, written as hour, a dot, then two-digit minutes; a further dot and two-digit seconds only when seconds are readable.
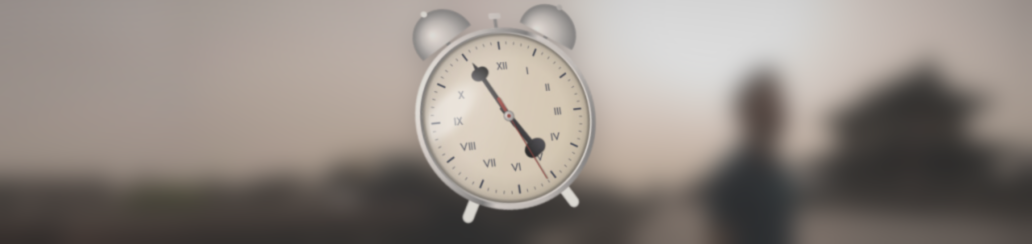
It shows 4.55.26
